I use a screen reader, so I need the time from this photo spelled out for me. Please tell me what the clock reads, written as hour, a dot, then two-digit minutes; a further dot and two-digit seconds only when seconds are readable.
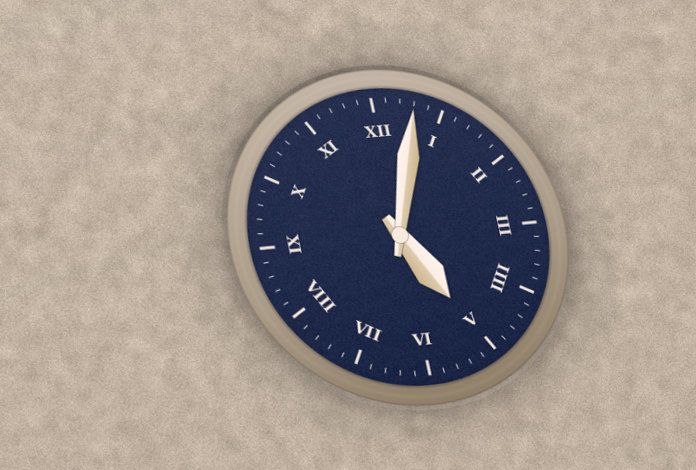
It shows 5.03
